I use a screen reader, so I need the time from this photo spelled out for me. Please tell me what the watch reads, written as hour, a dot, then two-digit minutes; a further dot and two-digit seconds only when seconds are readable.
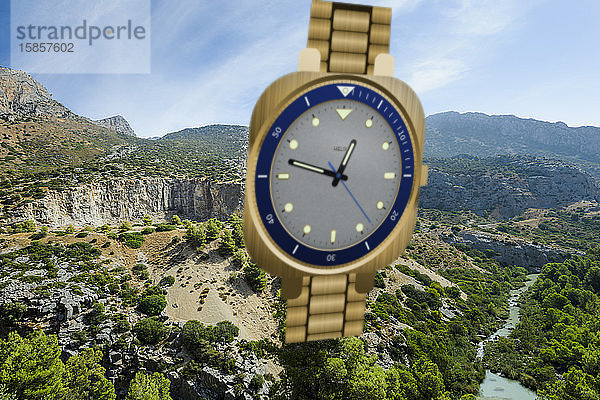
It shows 12.47.23
